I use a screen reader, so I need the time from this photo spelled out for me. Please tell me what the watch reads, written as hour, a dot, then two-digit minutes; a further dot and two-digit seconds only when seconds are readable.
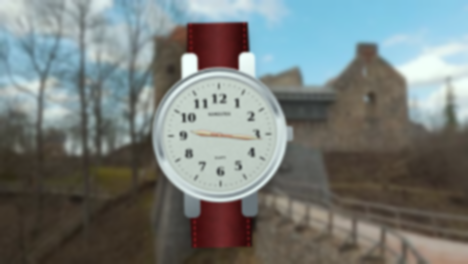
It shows 9.16
